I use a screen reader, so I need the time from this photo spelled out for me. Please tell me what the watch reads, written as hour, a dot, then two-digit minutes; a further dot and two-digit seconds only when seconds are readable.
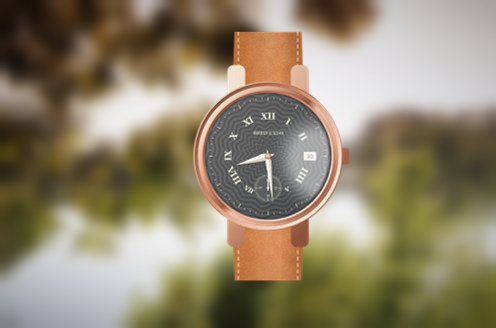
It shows 8.29
